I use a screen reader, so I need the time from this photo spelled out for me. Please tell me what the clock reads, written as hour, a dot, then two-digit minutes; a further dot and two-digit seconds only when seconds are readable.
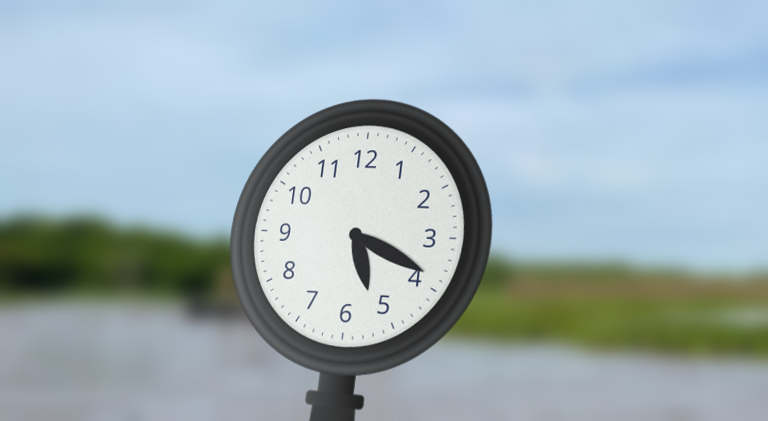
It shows 5.19
